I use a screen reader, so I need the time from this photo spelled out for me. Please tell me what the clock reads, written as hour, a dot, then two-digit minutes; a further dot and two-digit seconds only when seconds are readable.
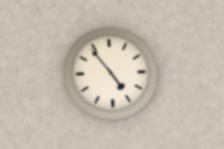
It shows 4.54
